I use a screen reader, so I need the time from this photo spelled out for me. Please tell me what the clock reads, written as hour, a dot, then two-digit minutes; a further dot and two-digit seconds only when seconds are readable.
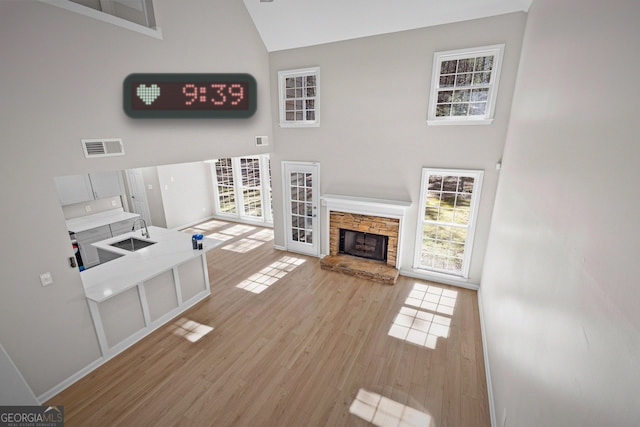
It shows 9.39
